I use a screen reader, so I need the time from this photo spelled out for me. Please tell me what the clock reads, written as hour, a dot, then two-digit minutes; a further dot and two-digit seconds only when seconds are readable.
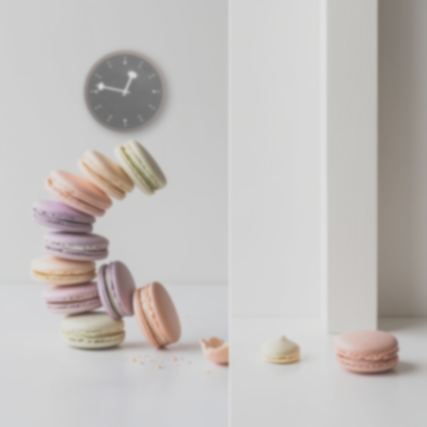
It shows 12.47
